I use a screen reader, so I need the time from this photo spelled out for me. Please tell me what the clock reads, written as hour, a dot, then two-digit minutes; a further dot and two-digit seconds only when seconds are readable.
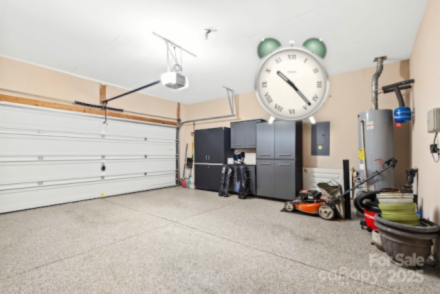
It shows 10.23
